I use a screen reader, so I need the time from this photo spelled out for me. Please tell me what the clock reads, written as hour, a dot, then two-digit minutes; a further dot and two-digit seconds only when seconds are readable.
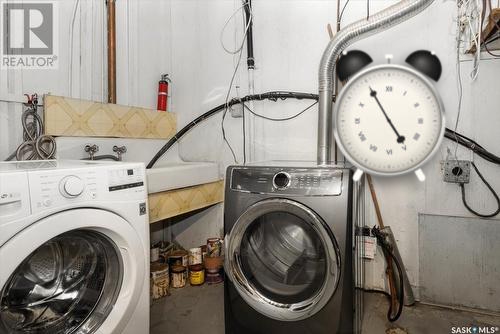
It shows 4.55
